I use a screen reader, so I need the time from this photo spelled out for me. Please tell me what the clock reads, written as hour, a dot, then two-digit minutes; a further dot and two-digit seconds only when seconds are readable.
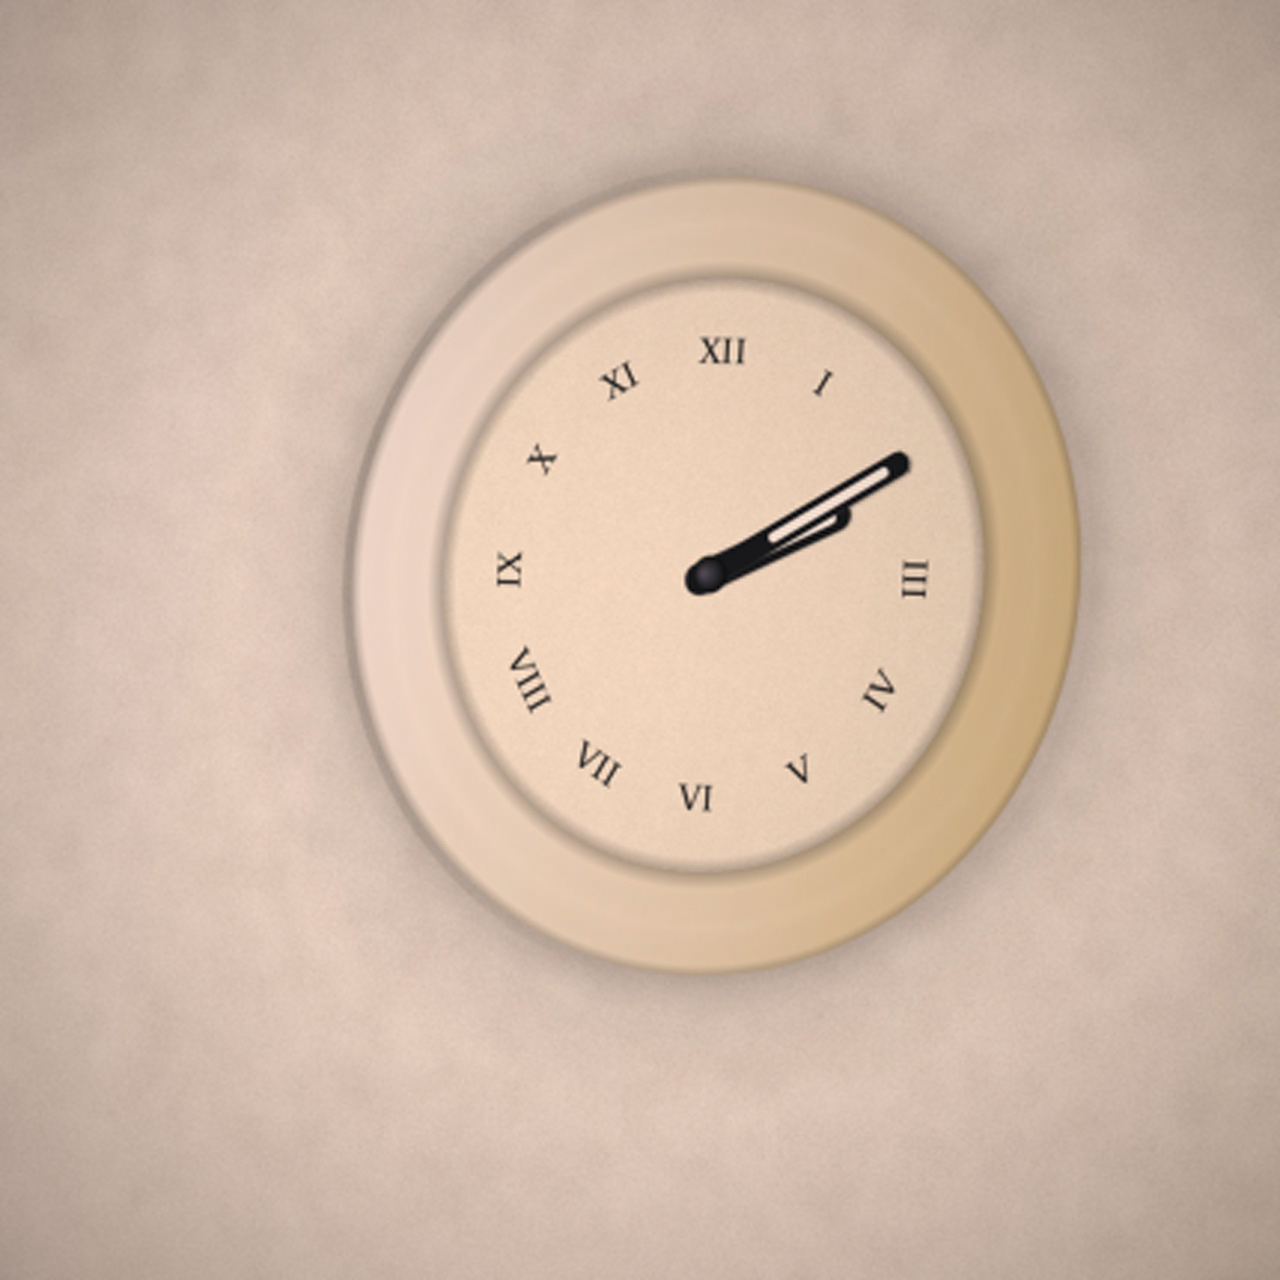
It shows 2.10
